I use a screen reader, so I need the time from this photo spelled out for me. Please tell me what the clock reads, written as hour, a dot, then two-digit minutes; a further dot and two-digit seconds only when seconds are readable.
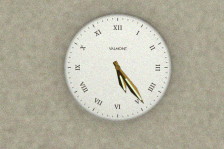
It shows 5.24
